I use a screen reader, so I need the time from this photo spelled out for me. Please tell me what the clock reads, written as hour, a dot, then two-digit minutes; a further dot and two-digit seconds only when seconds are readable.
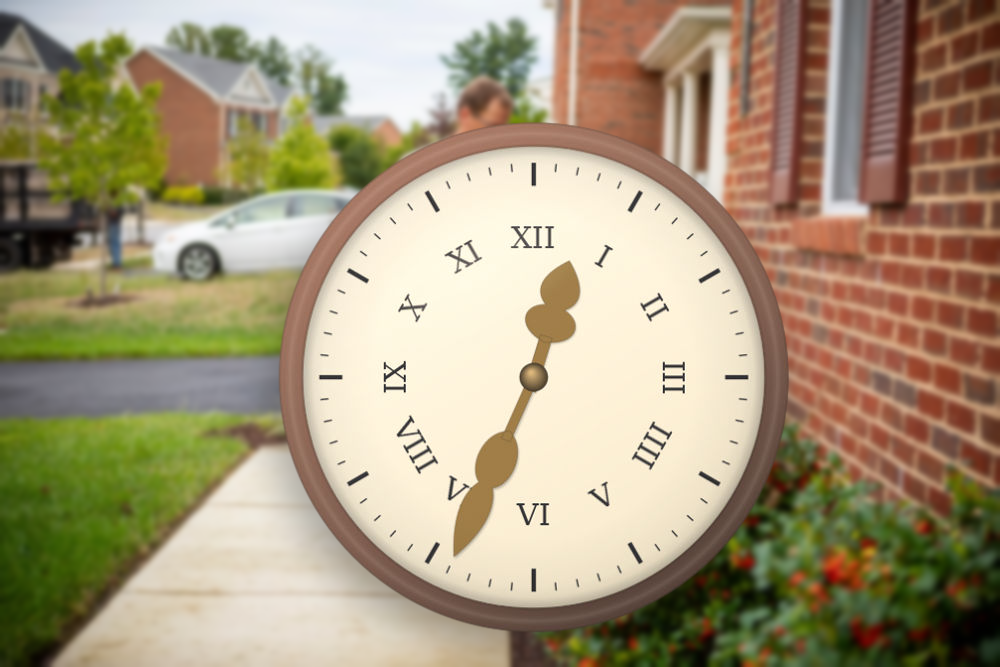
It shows 12.34
